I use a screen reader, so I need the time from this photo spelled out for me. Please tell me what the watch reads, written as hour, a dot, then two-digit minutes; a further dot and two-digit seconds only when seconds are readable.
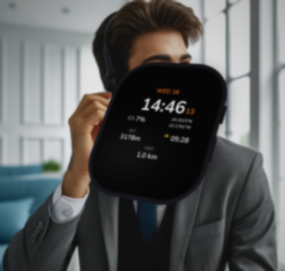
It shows 14.46
